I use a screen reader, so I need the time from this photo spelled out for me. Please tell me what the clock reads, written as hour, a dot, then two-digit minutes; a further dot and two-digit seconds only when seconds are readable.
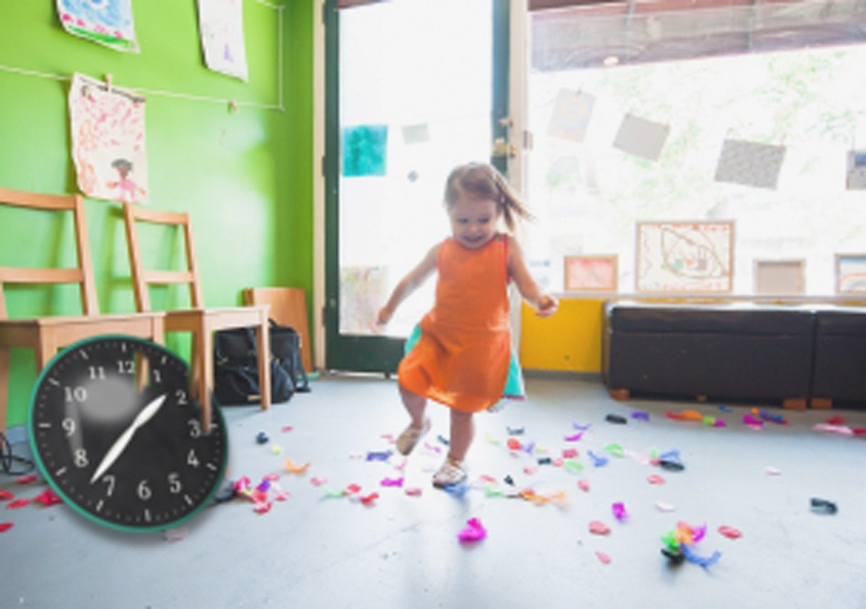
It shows 1.37
